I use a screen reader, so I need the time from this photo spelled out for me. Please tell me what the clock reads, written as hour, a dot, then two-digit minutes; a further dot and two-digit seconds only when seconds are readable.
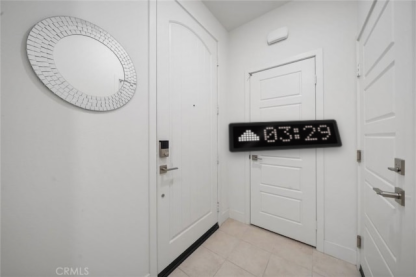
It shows 3.29
